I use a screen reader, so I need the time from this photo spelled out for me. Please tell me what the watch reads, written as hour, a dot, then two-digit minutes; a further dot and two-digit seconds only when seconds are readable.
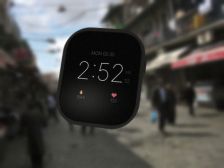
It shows 2.52
